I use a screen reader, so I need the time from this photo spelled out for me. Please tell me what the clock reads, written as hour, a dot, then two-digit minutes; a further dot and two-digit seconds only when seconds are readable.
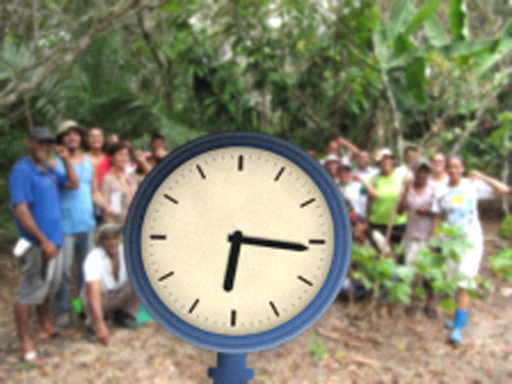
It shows 6.16
